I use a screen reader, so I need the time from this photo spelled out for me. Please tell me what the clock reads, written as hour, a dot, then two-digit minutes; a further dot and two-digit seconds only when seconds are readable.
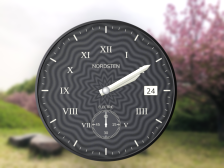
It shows 2.10
